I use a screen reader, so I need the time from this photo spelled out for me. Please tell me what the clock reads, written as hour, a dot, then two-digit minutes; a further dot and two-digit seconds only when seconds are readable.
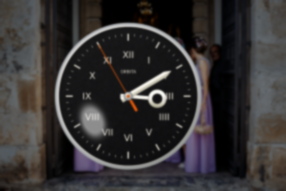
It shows 3.09.55
